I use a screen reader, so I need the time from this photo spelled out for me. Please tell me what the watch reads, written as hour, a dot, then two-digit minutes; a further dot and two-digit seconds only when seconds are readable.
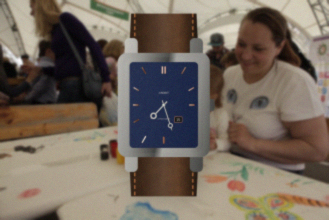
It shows 7.27
